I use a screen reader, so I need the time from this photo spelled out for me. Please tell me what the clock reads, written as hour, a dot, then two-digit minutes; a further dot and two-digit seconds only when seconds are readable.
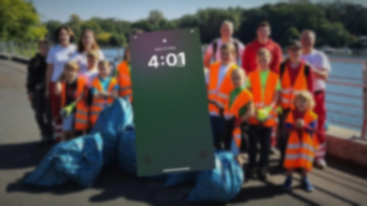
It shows 4.01
